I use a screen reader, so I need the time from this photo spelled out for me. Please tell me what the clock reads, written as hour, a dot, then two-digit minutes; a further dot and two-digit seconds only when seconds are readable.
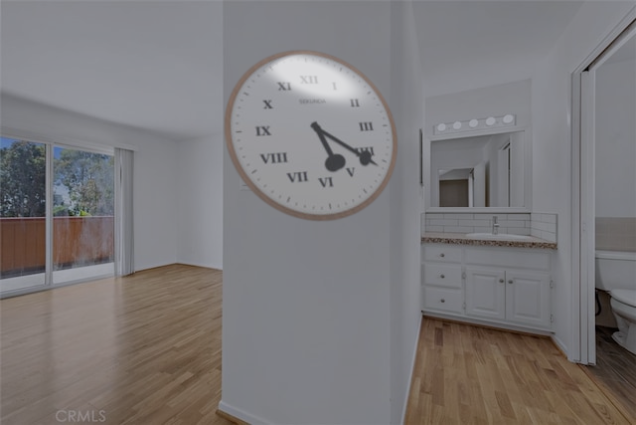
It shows 5.21
